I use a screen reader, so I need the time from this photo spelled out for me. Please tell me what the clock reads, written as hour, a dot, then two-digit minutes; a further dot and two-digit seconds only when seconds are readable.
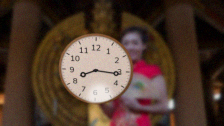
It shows 8.16
